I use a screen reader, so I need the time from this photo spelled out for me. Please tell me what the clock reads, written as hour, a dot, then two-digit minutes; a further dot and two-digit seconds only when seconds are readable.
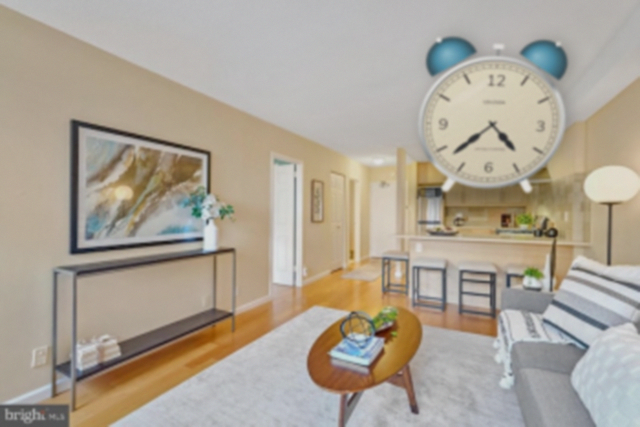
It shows 4.38
